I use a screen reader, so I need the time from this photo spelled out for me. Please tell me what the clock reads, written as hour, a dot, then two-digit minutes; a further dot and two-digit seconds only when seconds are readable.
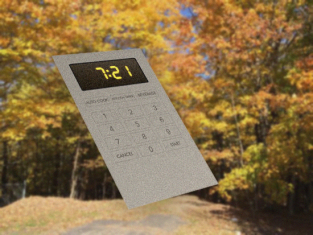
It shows 7.21
